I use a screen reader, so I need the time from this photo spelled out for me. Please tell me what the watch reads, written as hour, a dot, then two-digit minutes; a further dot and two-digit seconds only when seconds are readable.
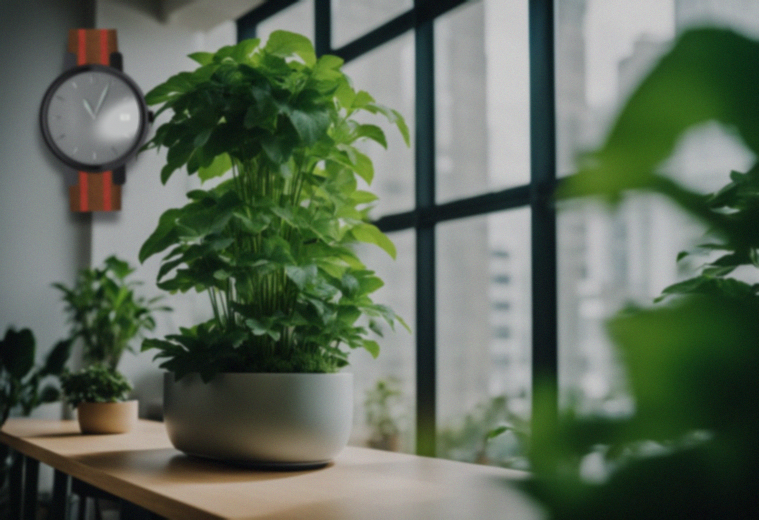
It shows 11.04
